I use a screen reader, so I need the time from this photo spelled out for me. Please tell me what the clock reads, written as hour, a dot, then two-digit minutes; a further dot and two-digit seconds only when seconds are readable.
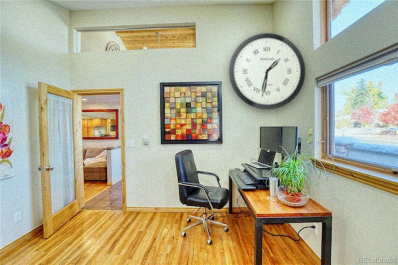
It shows 1.32
